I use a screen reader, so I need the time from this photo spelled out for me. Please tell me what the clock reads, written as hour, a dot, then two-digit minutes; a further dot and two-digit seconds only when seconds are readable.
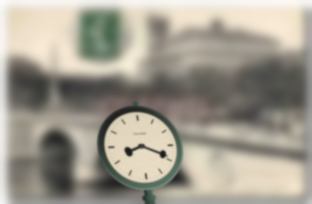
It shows 8.19
